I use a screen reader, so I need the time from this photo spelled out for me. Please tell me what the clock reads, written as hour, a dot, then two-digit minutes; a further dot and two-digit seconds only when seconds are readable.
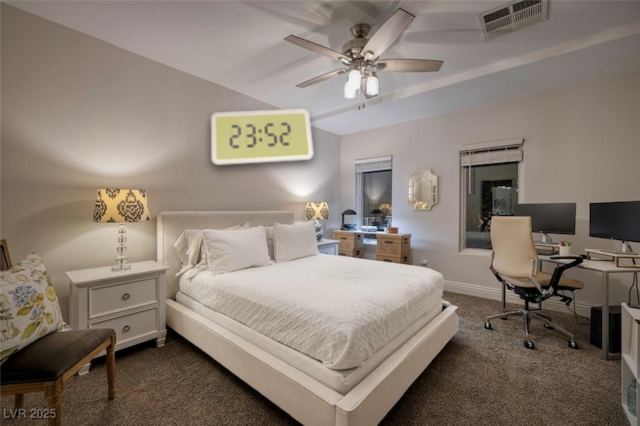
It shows 23.52
